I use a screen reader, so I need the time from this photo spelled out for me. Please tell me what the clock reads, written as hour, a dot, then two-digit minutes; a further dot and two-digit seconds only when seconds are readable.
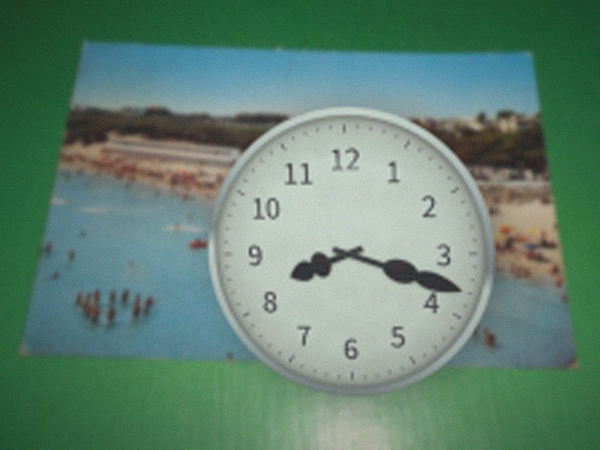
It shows 8.18
